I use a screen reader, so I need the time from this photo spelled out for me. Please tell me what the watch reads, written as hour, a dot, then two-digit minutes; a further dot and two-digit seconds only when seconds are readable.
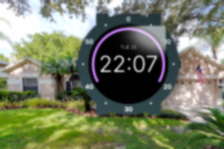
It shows 22.07
